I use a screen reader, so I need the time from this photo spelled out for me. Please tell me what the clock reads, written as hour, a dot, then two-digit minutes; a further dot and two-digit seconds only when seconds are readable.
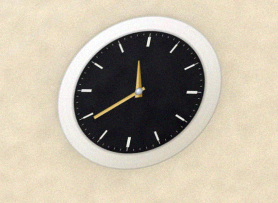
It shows 11.39
